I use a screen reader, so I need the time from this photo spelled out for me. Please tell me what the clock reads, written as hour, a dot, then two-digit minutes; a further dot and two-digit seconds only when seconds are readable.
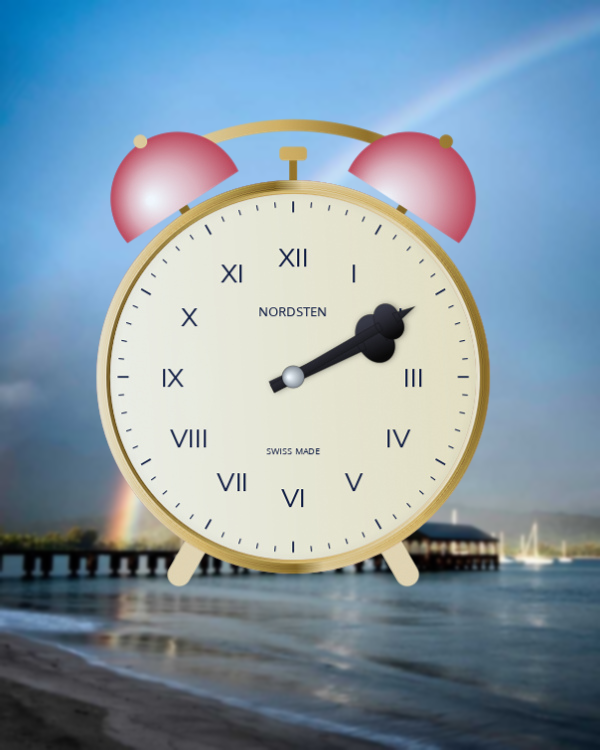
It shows 2.10
